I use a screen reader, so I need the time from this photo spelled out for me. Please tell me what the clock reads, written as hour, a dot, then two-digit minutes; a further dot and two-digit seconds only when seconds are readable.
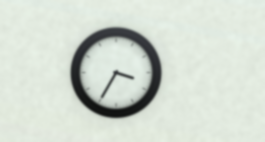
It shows 3.35
